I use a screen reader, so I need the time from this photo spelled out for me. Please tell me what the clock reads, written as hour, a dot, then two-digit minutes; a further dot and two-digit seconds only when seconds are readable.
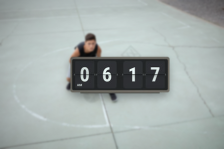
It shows 6.17
